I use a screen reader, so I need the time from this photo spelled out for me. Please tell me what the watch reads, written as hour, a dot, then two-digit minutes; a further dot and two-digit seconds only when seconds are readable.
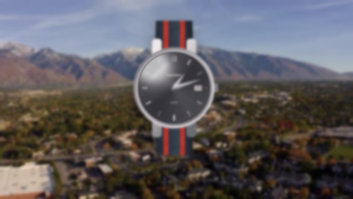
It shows 1.12
